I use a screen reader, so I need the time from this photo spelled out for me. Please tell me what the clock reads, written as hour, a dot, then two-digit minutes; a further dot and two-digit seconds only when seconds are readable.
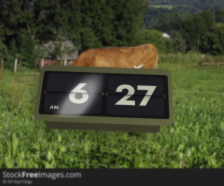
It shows 6.27
